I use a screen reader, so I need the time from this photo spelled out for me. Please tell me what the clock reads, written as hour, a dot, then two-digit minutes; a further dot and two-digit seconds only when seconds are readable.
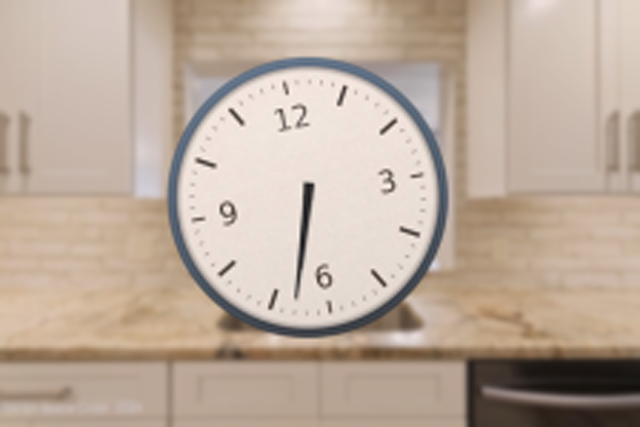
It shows 6.33
